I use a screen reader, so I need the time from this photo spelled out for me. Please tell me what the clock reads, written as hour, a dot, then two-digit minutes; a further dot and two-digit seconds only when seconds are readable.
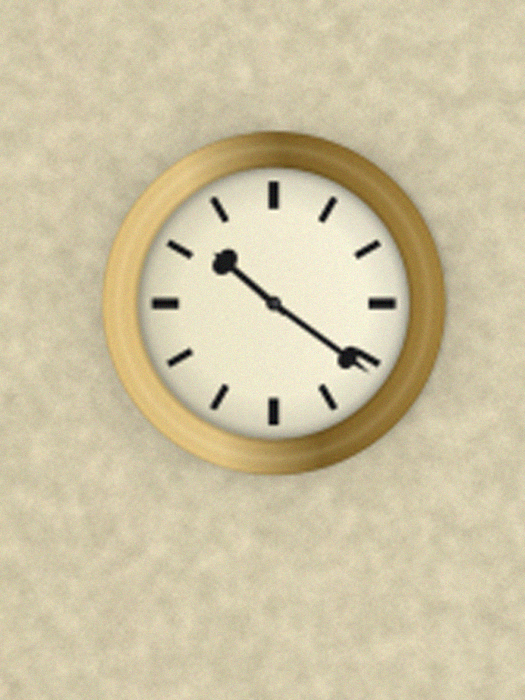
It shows 10.21
